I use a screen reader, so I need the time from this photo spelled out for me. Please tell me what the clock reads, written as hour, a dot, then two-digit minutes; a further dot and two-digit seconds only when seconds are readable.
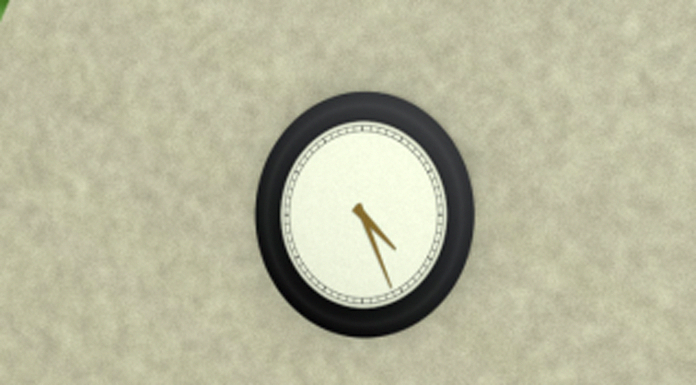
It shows 4.26
